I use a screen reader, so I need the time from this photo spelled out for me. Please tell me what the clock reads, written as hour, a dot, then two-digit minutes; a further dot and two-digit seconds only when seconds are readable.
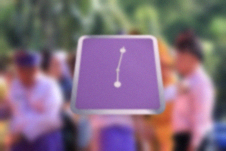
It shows 6.02
